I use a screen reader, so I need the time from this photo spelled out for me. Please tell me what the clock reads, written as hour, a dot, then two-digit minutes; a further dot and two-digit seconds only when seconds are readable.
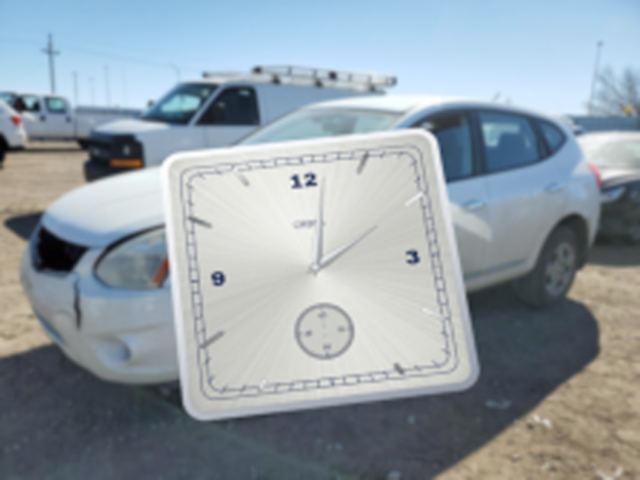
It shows 2.02
